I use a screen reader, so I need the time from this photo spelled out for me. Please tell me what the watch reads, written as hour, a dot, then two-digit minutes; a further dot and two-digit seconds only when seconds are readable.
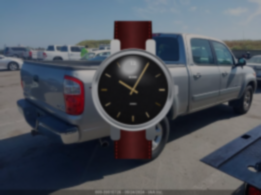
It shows 10.05
